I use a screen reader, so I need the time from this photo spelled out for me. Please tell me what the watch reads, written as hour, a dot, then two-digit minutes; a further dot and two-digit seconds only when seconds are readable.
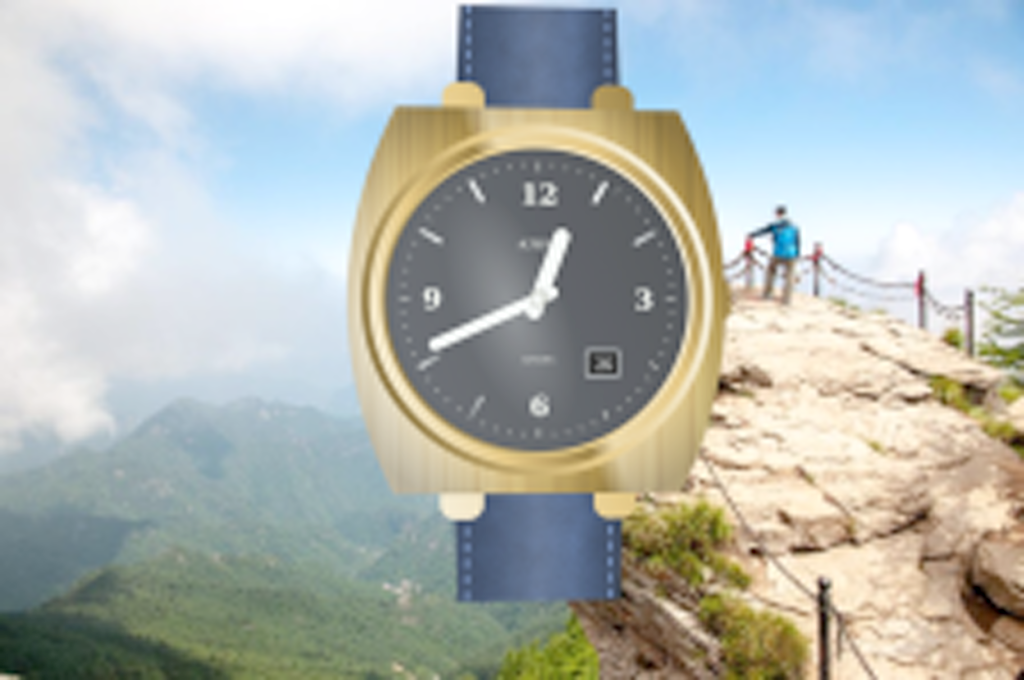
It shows 12.41
